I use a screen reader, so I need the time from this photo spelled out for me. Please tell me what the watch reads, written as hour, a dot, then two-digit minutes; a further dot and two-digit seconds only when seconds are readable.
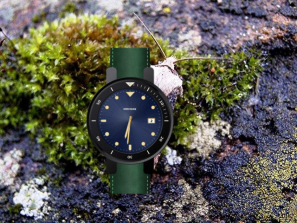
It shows 6.31
